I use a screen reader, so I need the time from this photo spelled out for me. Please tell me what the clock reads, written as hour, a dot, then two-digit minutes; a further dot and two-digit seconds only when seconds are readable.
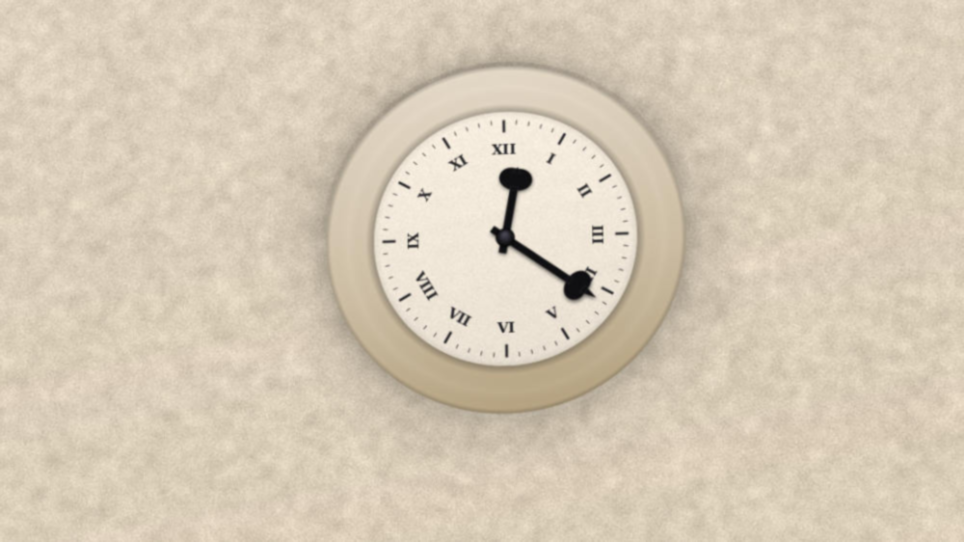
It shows 12.21
